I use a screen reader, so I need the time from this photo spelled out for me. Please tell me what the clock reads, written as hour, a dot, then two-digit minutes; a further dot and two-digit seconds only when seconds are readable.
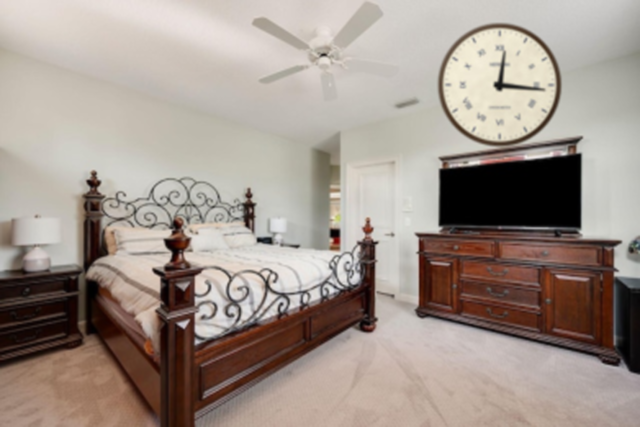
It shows 12.16
